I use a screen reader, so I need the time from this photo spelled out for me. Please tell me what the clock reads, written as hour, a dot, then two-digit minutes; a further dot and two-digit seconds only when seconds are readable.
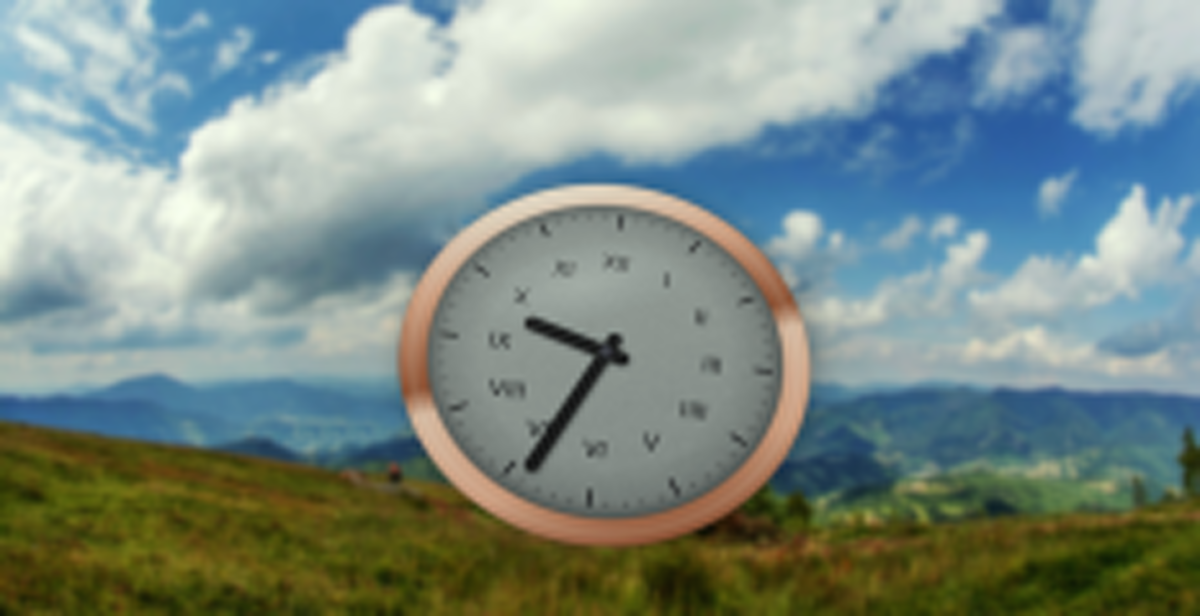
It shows 9.34
